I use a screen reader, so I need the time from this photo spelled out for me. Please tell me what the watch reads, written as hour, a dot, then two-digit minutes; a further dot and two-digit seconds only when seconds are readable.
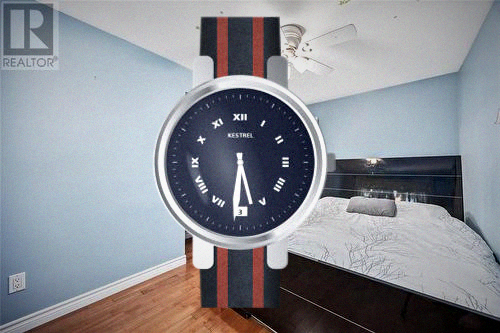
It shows 5.31
